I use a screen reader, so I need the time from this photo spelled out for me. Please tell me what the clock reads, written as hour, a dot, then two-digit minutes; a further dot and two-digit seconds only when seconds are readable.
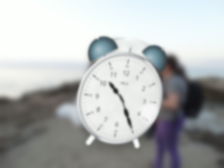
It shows 10.25
